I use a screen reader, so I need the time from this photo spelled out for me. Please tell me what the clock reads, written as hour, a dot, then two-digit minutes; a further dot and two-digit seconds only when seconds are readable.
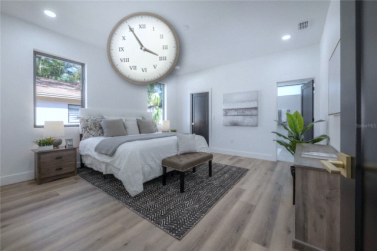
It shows 3.55
